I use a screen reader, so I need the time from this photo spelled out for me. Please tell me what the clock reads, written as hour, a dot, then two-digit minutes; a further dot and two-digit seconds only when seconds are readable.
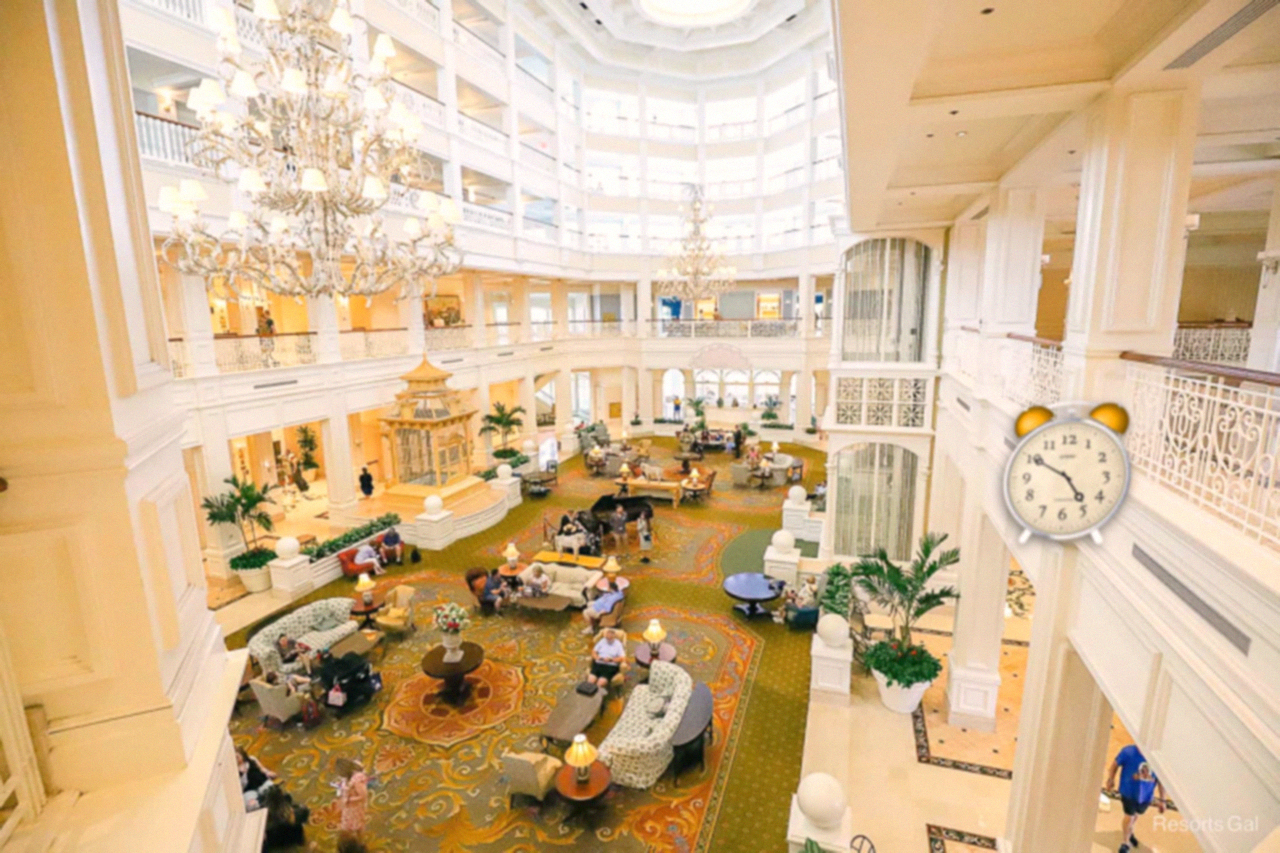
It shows 4.50
